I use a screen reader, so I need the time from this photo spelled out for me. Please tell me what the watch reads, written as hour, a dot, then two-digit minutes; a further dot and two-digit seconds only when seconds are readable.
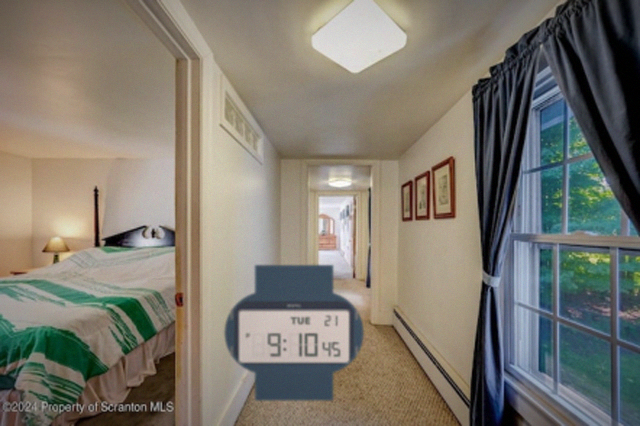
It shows 9.10.45
